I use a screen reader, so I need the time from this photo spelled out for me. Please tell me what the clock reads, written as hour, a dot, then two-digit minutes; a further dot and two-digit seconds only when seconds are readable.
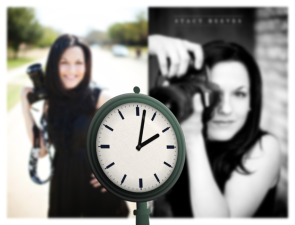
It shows 2.02
